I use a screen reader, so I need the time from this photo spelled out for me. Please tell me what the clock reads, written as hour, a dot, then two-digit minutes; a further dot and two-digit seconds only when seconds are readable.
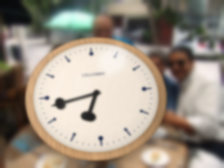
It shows 6.43
